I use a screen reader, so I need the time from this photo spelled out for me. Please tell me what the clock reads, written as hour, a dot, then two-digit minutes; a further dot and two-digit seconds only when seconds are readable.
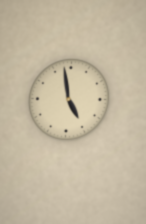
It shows 4.58
